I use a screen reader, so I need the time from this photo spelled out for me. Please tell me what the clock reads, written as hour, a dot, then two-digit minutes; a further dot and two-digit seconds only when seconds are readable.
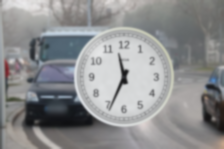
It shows 11.34
